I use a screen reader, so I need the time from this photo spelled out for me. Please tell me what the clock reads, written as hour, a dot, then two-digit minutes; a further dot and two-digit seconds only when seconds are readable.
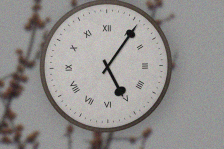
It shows 5.06
